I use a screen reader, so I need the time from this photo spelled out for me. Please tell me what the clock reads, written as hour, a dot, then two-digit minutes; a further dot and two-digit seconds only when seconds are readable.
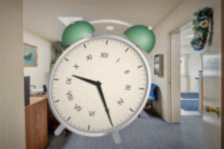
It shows 9.25
